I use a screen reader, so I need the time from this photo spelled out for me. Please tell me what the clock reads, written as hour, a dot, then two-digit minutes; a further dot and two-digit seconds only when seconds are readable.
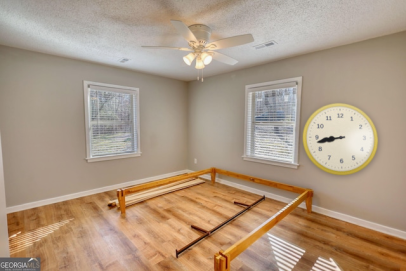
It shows 8.43
